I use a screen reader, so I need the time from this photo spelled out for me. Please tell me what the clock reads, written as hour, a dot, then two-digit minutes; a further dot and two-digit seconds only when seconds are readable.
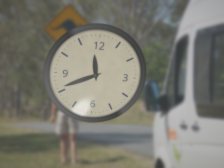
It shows 11.41
